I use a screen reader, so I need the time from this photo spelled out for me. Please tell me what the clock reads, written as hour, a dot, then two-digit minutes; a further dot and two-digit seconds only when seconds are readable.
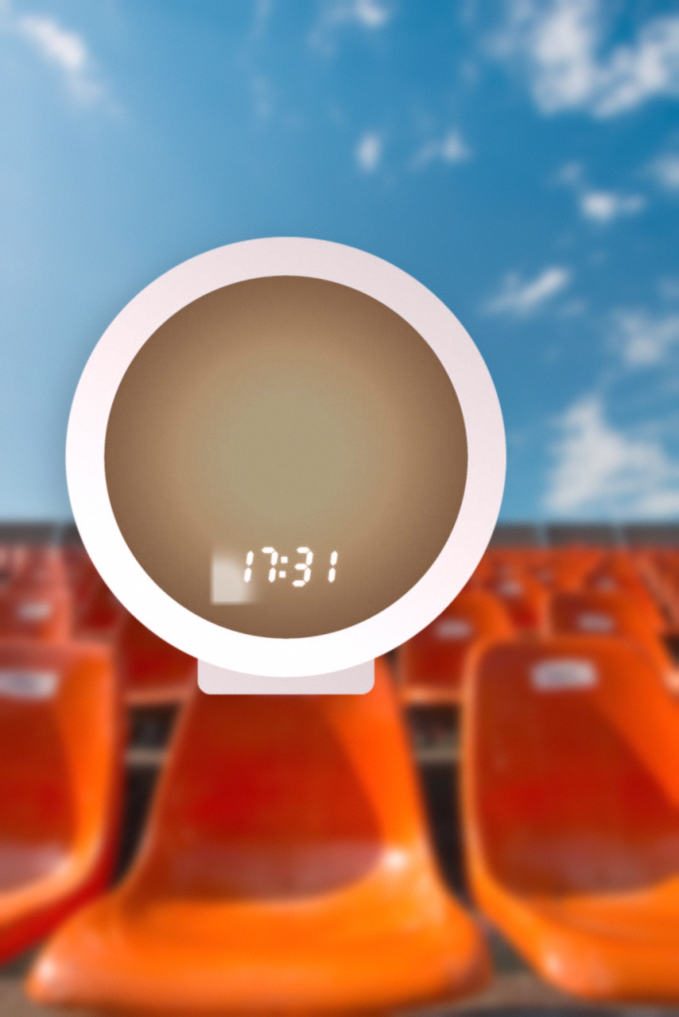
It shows 17.31
